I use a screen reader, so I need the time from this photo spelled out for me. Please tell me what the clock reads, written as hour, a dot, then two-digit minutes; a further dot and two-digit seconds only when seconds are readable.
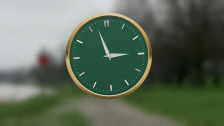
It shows 2.57
